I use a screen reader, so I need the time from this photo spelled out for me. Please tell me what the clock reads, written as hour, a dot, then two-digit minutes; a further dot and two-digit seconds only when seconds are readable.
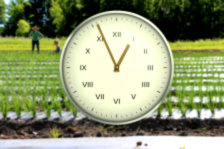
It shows 12.56
